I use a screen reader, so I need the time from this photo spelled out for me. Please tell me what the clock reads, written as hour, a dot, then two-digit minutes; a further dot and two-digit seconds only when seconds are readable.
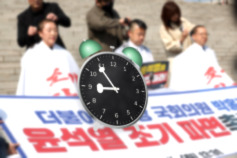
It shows 8.54
